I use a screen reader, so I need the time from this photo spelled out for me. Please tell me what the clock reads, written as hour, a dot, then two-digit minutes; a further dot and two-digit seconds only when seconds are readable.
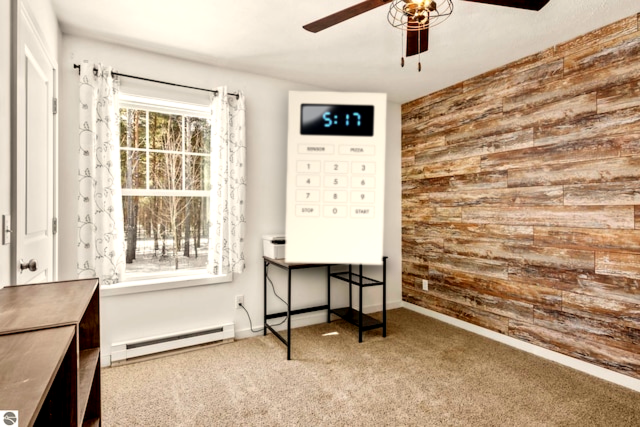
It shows 5.17
